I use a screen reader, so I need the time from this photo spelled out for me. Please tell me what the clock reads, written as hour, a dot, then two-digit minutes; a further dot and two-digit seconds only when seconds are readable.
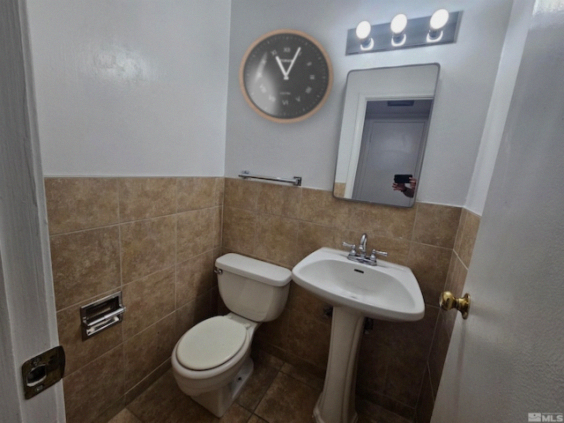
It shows 11.04
